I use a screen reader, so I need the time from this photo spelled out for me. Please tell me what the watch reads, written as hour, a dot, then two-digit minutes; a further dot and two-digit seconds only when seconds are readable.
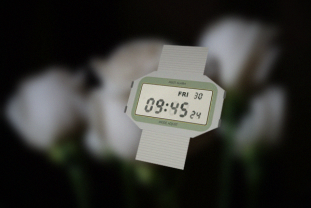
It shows 9.45.24
